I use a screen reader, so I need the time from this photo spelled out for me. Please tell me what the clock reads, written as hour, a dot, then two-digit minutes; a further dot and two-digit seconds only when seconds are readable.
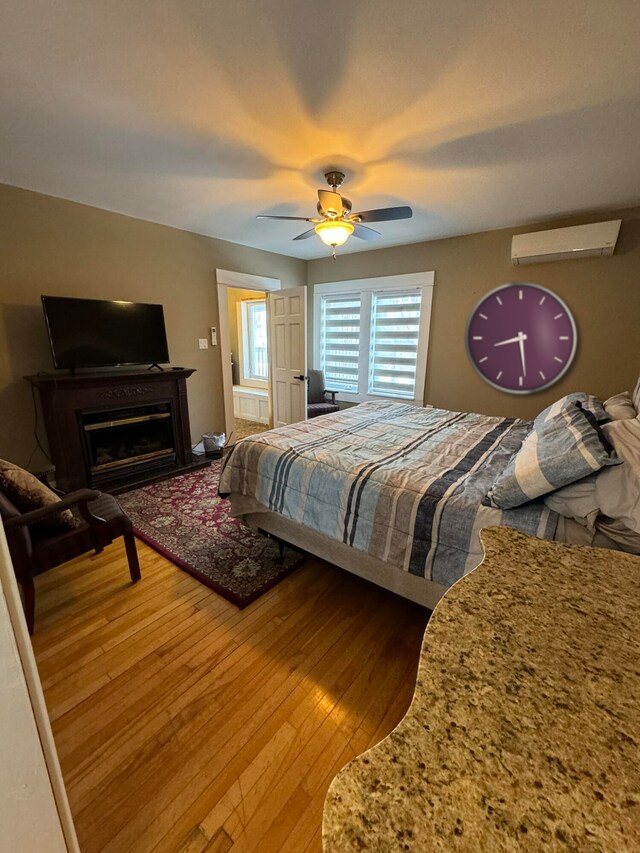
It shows 8.29
